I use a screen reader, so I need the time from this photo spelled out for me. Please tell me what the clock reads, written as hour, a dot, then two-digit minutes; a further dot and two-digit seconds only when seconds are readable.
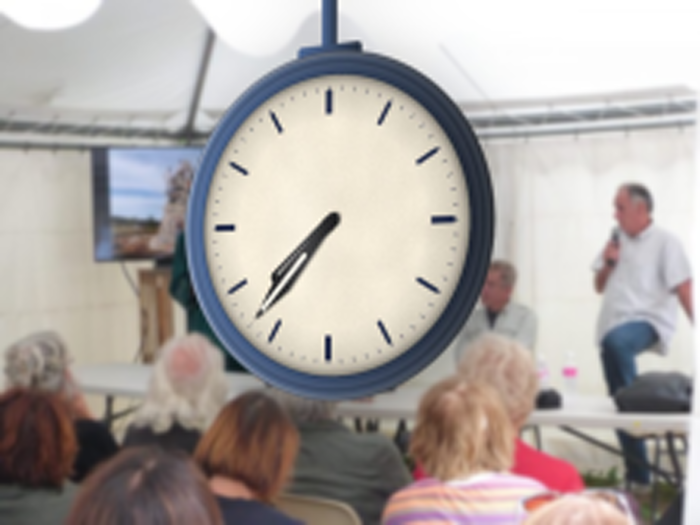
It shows 7.37
